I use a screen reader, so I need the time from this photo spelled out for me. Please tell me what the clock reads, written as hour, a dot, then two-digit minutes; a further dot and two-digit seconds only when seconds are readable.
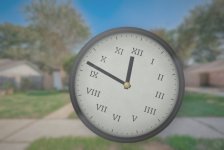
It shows 11.47
